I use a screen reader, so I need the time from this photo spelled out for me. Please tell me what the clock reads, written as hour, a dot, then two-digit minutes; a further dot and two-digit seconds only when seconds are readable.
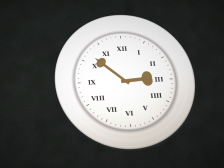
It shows 2.52
